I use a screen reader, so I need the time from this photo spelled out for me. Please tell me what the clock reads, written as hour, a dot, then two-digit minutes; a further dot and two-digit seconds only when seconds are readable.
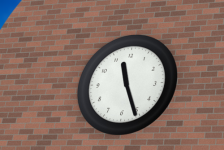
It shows 11.26
